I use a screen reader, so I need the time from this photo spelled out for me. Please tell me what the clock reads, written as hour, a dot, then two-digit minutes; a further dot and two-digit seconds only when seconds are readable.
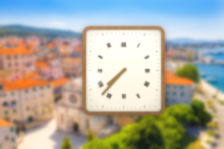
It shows 7.37
